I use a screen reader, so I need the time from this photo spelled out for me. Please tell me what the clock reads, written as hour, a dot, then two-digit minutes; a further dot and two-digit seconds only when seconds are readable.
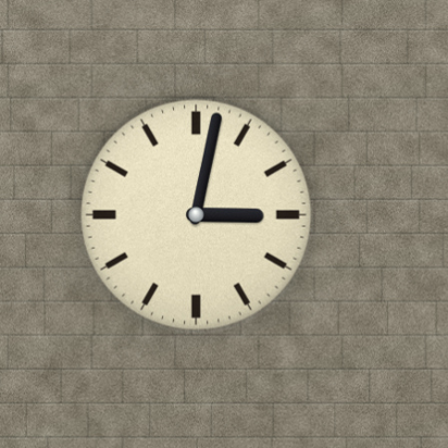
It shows 3.02
